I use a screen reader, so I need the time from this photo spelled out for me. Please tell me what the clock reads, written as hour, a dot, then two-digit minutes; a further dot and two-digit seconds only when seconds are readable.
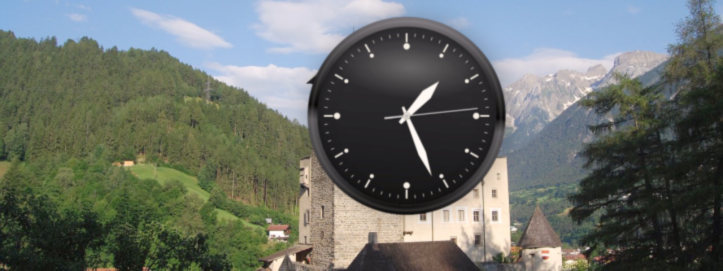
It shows 1.26.14
